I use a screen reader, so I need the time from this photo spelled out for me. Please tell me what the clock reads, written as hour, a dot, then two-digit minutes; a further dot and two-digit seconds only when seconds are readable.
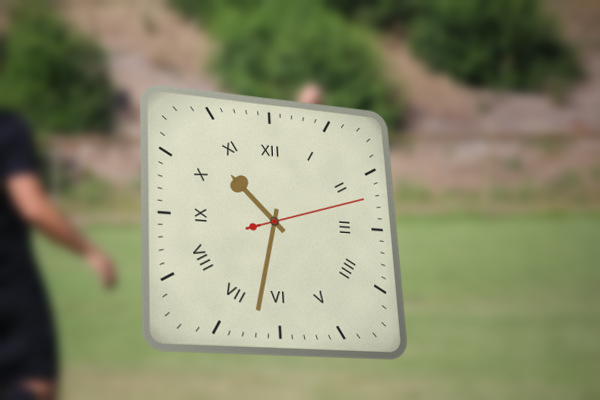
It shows 10.32.12
